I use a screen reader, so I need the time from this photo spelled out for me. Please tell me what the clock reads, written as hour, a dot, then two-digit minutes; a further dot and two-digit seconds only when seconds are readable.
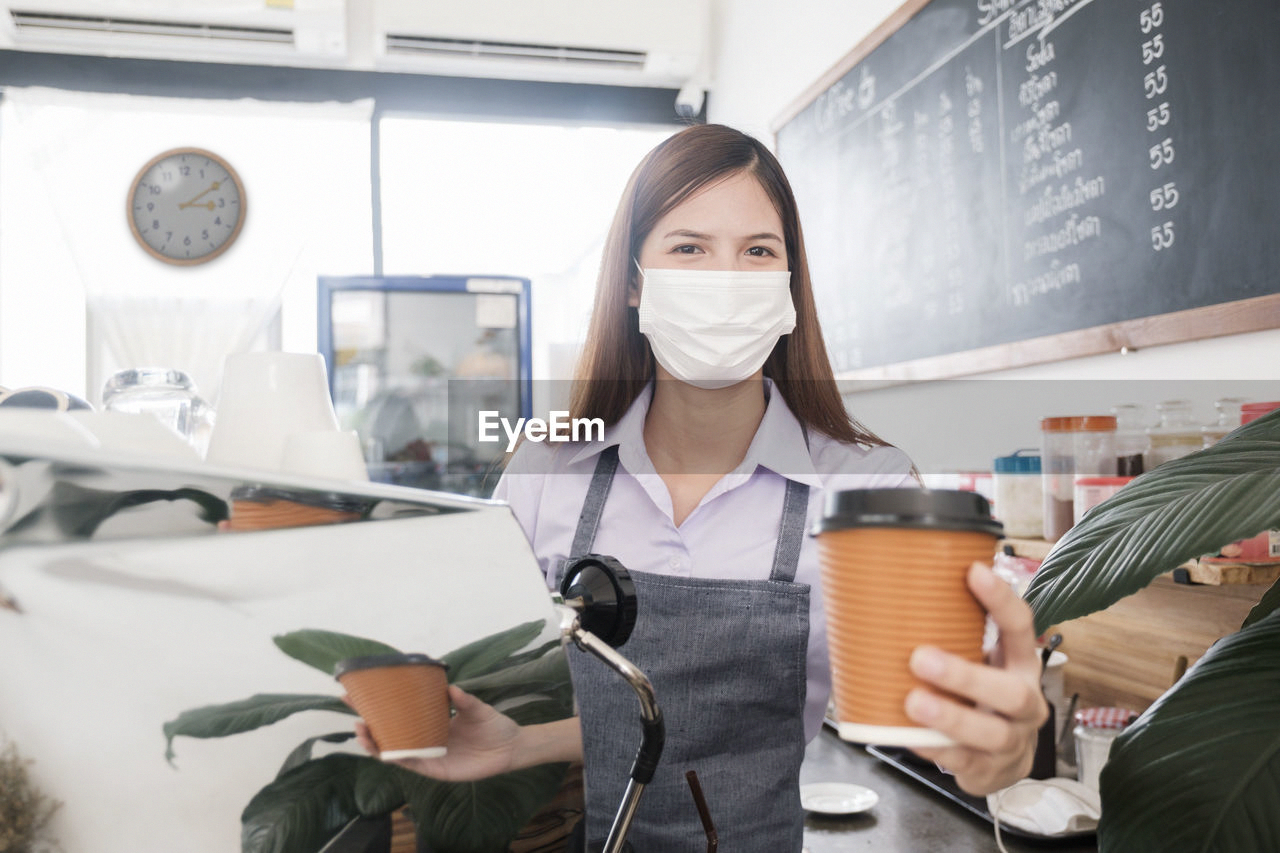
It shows 3.10
